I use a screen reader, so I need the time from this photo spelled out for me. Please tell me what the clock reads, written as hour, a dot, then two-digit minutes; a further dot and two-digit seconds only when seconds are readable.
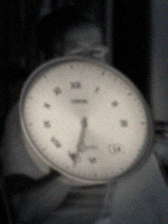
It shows 6.34
